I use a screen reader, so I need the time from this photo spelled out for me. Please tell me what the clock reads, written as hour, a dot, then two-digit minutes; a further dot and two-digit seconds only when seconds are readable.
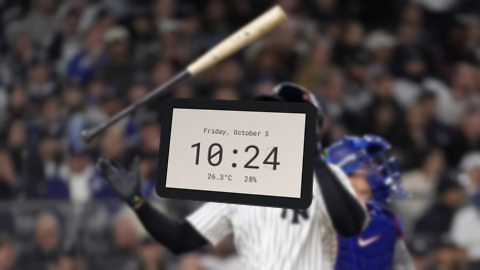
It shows 10.24
